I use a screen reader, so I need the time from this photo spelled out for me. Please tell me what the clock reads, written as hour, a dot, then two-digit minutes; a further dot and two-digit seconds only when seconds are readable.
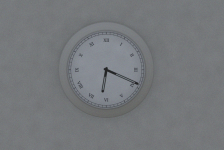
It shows 6.19
